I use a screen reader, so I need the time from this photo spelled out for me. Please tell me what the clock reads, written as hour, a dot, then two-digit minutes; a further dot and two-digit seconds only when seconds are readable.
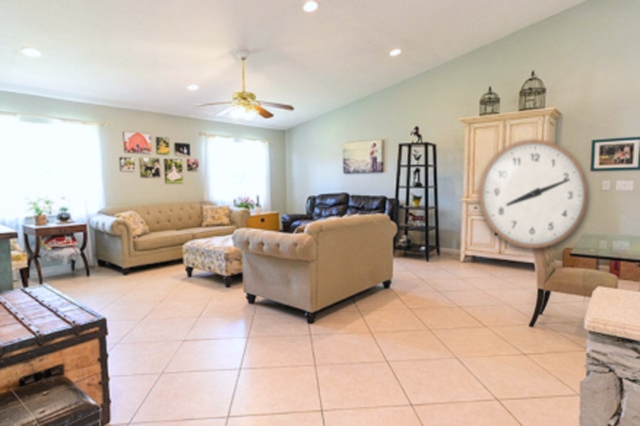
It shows 8.11
